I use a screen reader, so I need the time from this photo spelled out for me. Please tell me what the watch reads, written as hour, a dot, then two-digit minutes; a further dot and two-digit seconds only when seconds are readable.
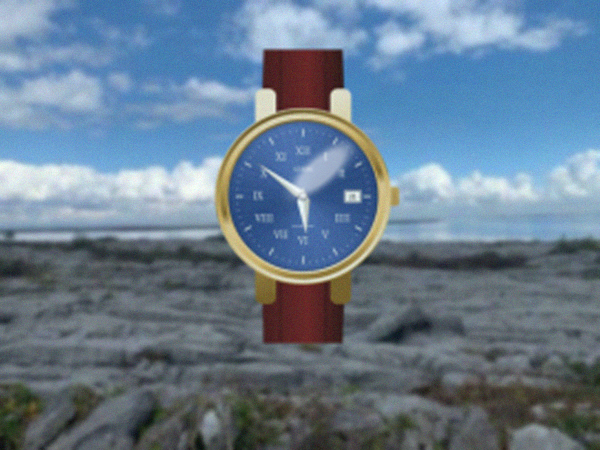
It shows 5.51
